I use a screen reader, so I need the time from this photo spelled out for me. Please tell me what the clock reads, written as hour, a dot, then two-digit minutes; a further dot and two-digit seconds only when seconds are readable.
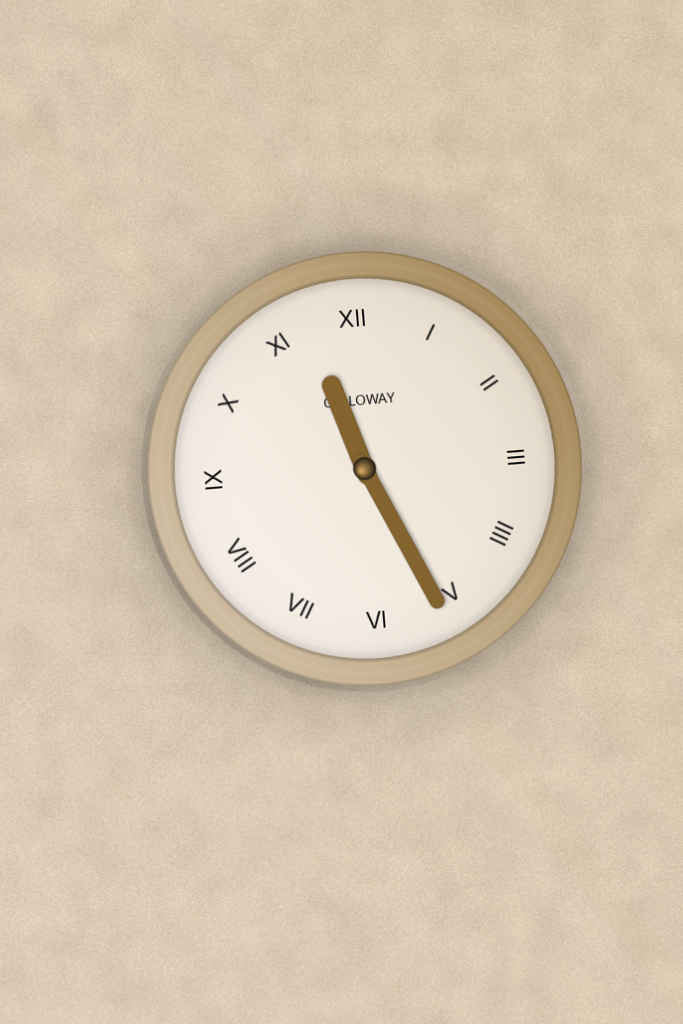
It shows 11.26
